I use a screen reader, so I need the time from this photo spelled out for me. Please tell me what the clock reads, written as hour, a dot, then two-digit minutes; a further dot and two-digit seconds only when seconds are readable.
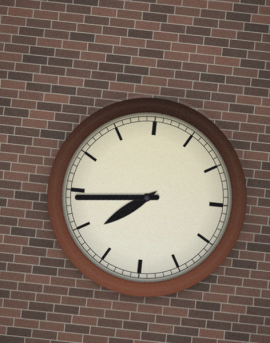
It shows 7.44
